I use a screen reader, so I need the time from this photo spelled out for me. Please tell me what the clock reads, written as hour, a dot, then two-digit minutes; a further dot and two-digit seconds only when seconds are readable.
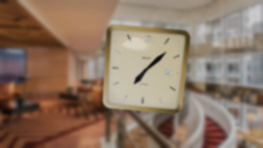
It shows 7.07
